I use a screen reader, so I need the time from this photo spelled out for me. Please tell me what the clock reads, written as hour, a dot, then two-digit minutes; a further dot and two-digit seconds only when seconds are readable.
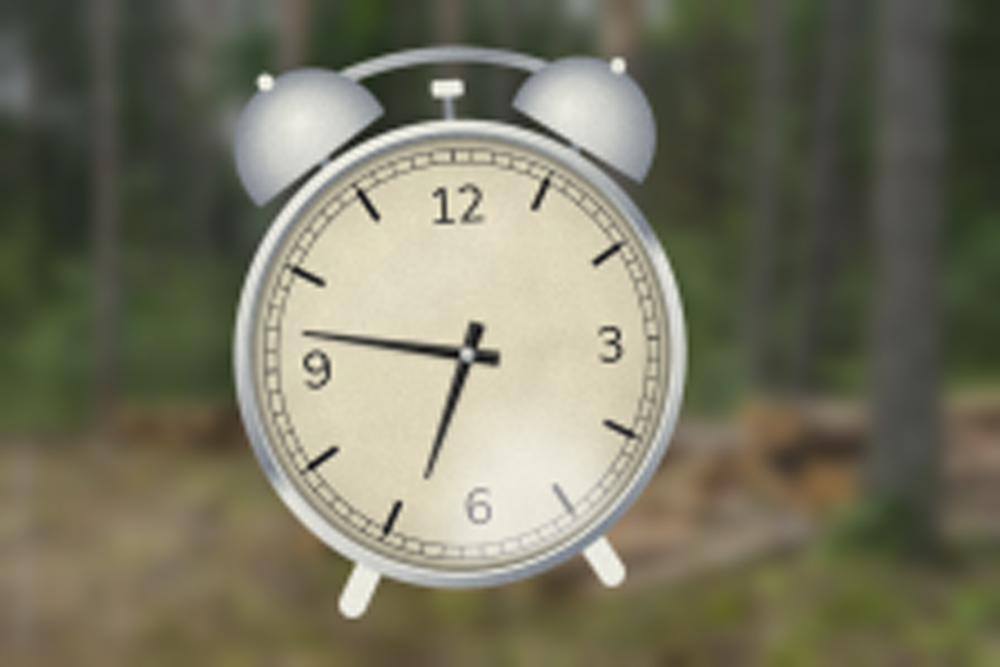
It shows 6.47
